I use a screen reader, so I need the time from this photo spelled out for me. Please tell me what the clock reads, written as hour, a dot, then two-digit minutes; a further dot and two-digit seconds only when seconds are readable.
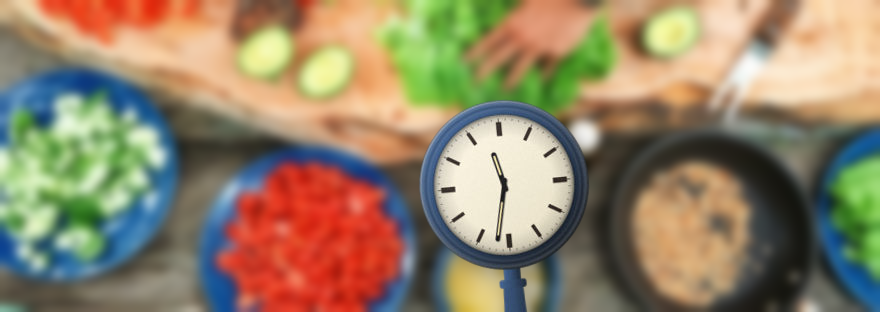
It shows 11.32
